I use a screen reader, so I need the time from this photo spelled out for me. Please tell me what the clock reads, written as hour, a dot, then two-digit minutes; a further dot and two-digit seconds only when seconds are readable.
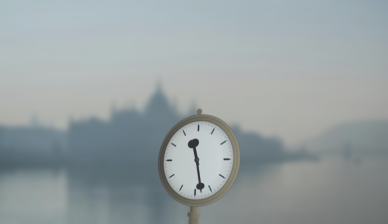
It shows 11.28
